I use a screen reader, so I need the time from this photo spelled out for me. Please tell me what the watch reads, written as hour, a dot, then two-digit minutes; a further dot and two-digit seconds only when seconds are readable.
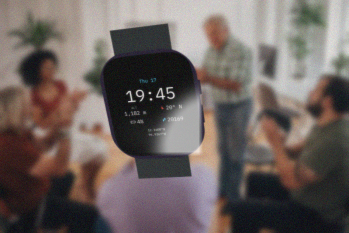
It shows 19.45
